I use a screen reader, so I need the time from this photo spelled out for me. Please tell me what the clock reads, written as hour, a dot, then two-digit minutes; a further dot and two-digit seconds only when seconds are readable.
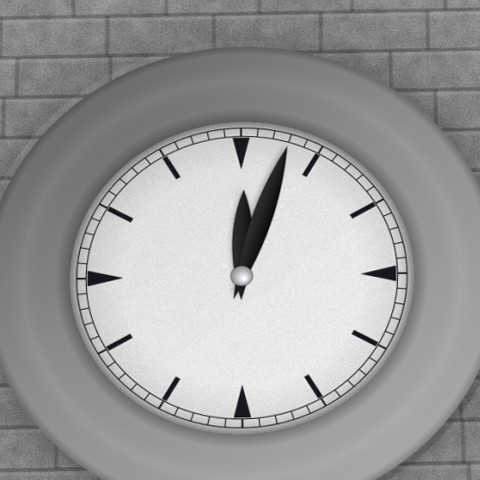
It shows 12.03
